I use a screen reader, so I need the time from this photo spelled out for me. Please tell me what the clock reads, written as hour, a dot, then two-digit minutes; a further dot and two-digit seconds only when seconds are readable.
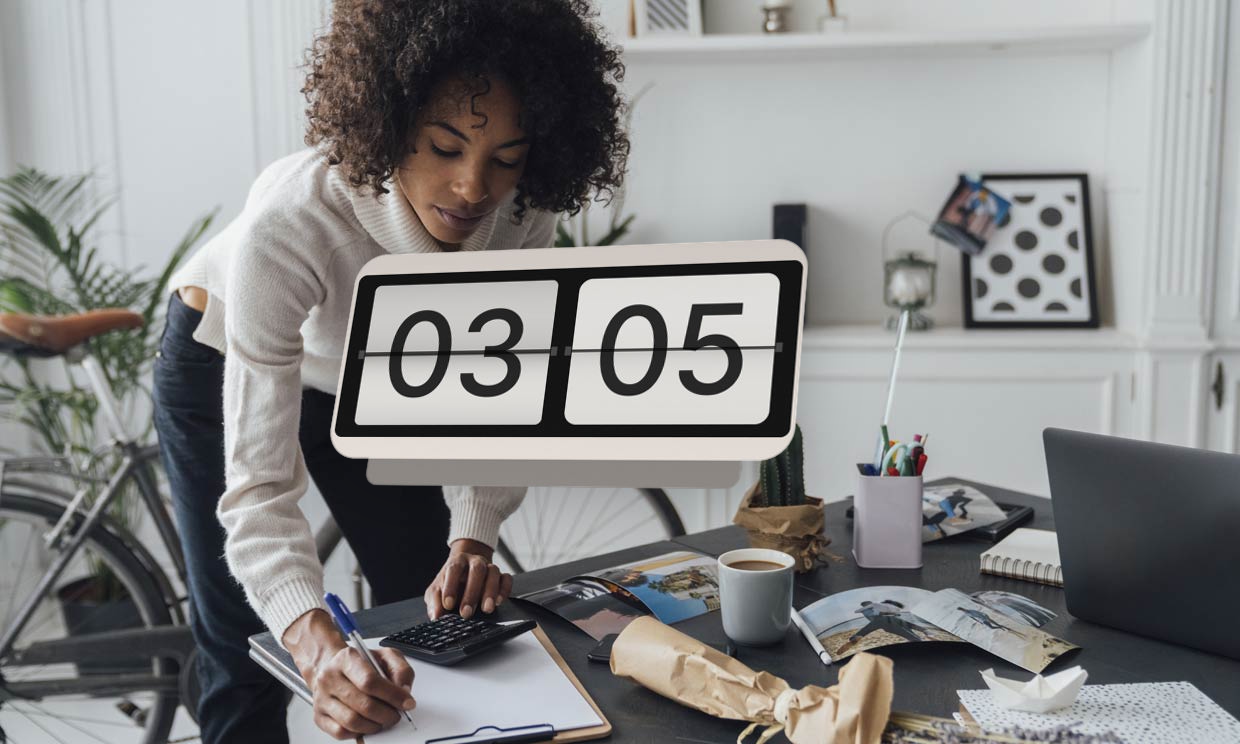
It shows 3.05
